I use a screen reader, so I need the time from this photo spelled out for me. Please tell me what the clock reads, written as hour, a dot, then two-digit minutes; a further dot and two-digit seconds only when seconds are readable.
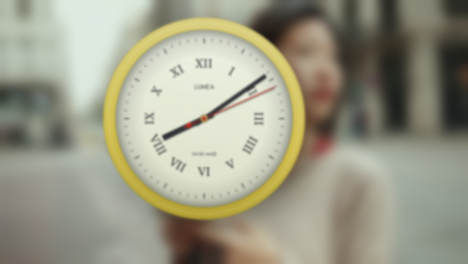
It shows 8.09.11
